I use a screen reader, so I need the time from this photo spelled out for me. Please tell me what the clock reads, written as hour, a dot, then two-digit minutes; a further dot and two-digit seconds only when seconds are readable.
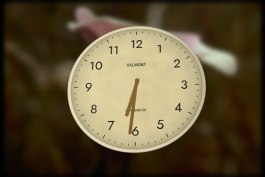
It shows 6.31
